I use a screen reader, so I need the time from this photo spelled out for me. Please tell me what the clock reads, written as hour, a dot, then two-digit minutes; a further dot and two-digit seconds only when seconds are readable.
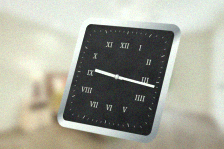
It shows 9.16
